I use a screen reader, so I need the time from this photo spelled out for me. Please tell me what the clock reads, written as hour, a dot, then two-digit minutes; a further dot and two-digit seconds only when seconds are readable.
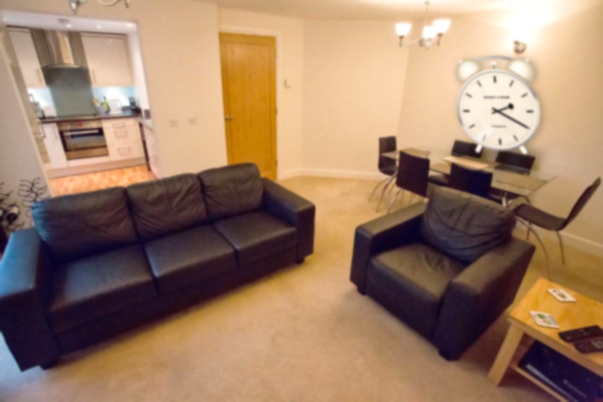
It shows 2.20
